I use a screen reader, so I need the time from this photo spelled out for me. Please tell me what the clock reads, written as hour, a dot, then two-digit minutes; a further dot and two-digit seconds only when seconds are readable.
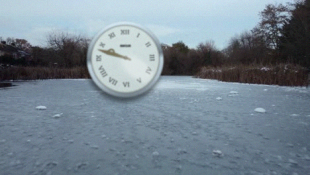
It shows 9.48
